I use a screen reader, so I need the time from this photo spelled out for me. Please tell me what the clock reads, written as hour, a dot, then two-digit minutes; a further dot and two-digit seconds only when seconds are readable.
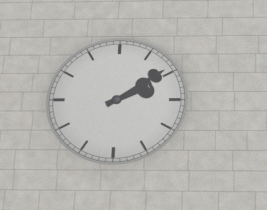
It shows 2.09
